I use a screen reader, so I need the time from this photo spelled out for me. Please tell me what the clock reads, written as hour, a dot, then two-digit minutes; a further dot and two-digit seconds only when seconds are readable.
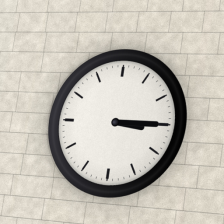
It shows 3.15
